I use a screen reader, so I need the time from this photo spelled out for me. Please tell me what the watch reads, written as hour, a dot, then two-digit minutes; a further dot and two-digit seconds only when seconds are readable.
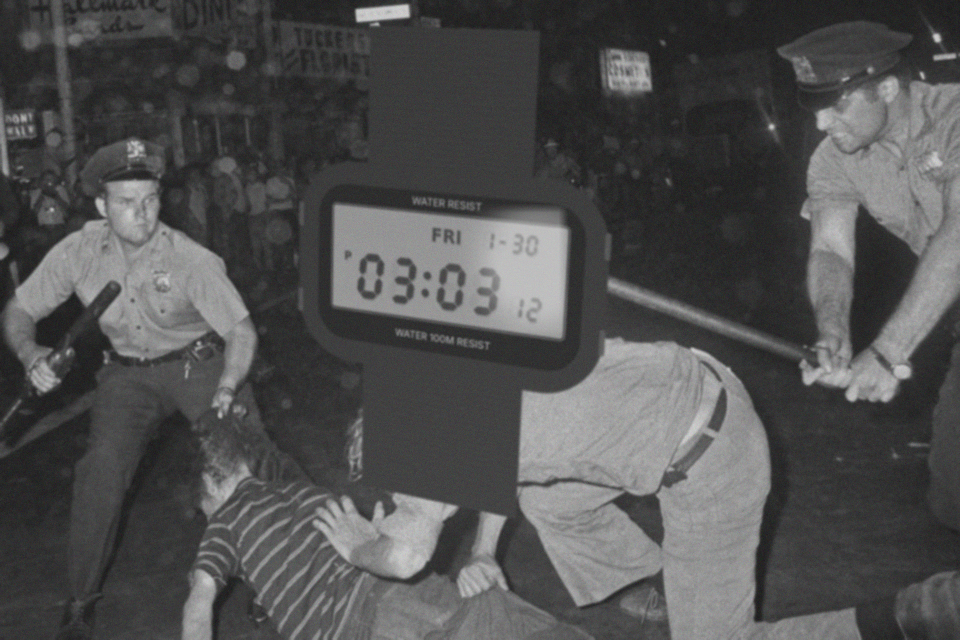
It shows 3.03.12
